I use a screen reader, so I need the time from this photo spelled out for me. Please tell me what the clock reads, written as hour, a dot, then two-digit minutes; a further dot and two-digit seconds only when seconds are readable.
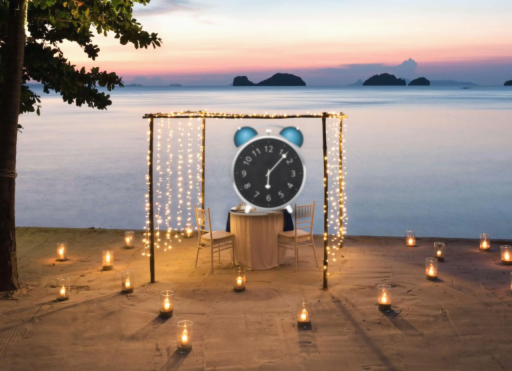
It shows 6.07
